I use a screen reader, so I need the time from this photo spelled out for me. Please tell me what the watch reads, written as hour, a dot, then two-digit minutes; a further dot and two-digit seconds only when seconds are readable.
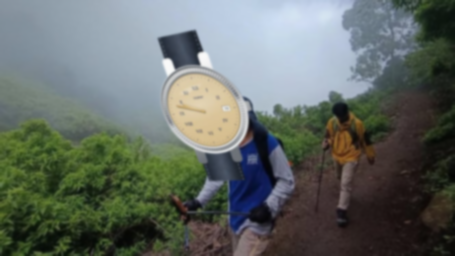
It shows 9.48
